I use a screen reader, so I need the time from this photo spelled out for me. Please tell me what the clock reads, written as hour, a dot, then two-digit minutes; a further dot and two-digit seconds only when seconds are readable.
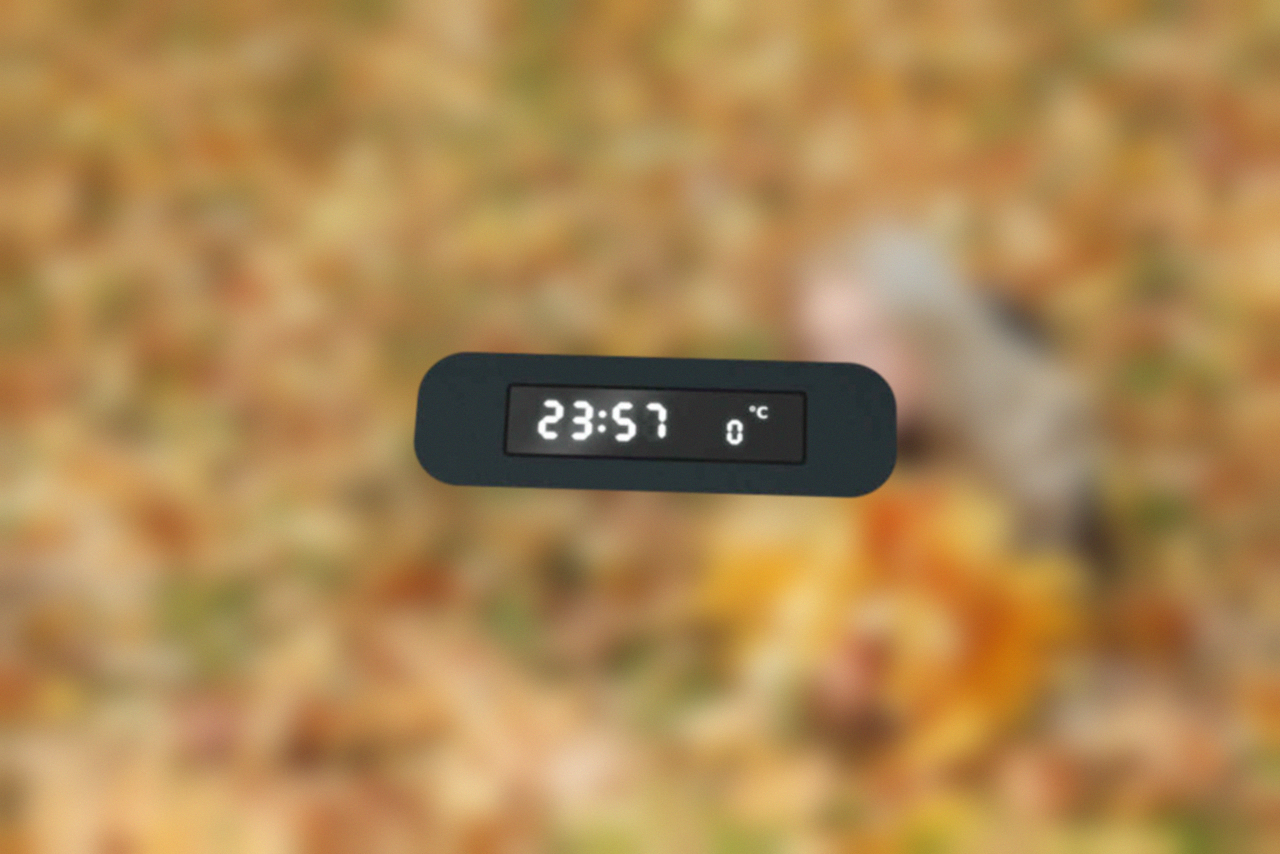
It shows 23.57
